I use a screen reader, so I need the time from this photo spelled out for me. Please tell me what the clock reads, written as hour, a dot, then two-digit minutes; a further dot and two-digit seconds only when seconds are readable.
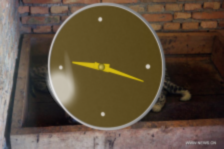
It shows 9.18
